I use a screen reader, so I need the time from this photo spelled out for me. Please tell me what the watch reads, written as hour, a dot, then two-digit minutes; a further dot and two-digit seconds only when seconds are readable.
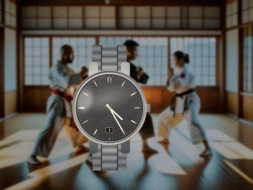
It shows 4.25
